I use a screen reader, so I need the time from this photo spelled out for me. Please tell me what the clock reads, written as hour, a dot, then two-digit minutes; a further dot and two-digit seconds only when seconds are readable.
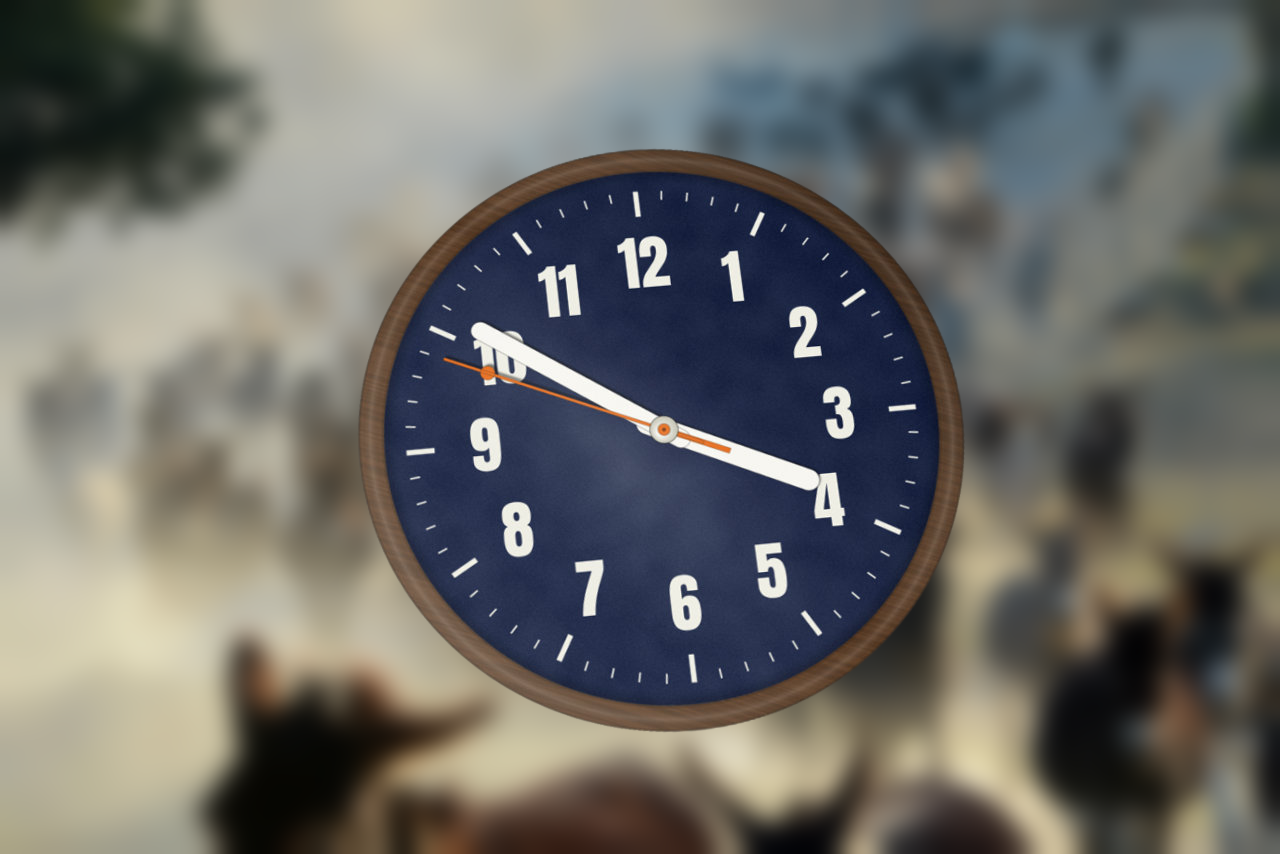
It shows 3.50.49
